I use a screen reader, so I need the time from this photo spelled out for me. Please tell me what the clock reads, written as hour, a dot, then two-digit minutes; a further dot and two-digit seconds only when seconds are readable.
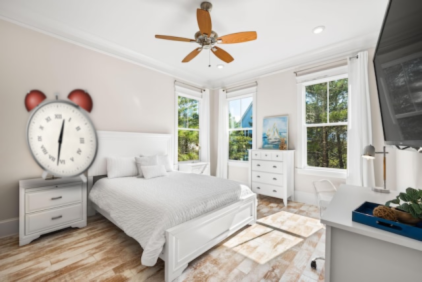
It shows 12.32
